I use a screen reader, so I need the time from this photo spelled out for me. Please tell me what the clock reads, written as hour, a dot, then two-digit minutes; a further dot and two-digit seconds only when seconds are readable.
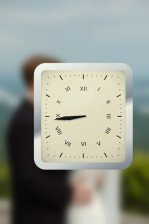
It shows 8.44
